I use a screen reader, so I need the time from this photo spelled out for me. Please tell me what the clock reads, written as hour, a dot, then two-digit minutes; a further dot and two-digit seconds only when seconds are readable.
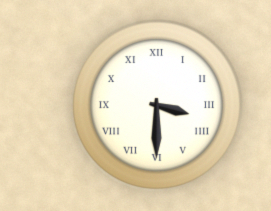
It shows 3.30
